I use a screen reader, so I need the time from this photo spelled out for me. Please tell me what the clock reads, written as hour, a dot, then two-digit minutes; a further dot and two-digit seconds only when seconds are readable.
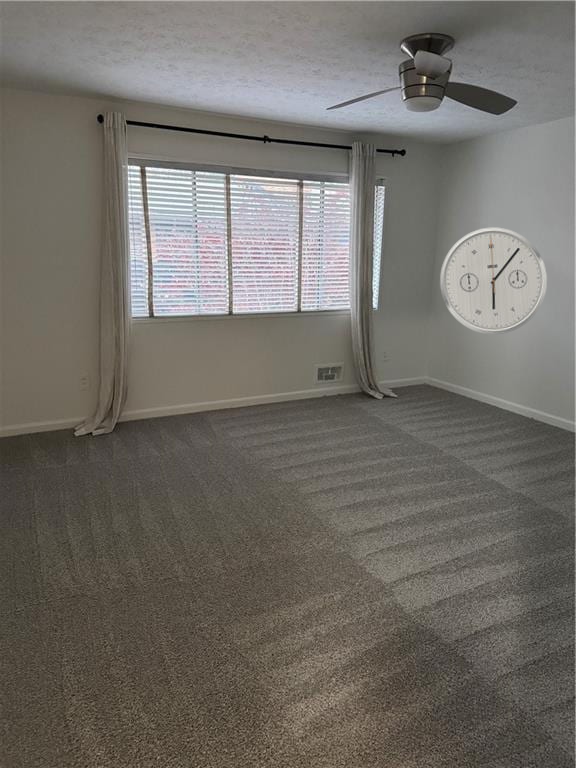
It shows 6.07
